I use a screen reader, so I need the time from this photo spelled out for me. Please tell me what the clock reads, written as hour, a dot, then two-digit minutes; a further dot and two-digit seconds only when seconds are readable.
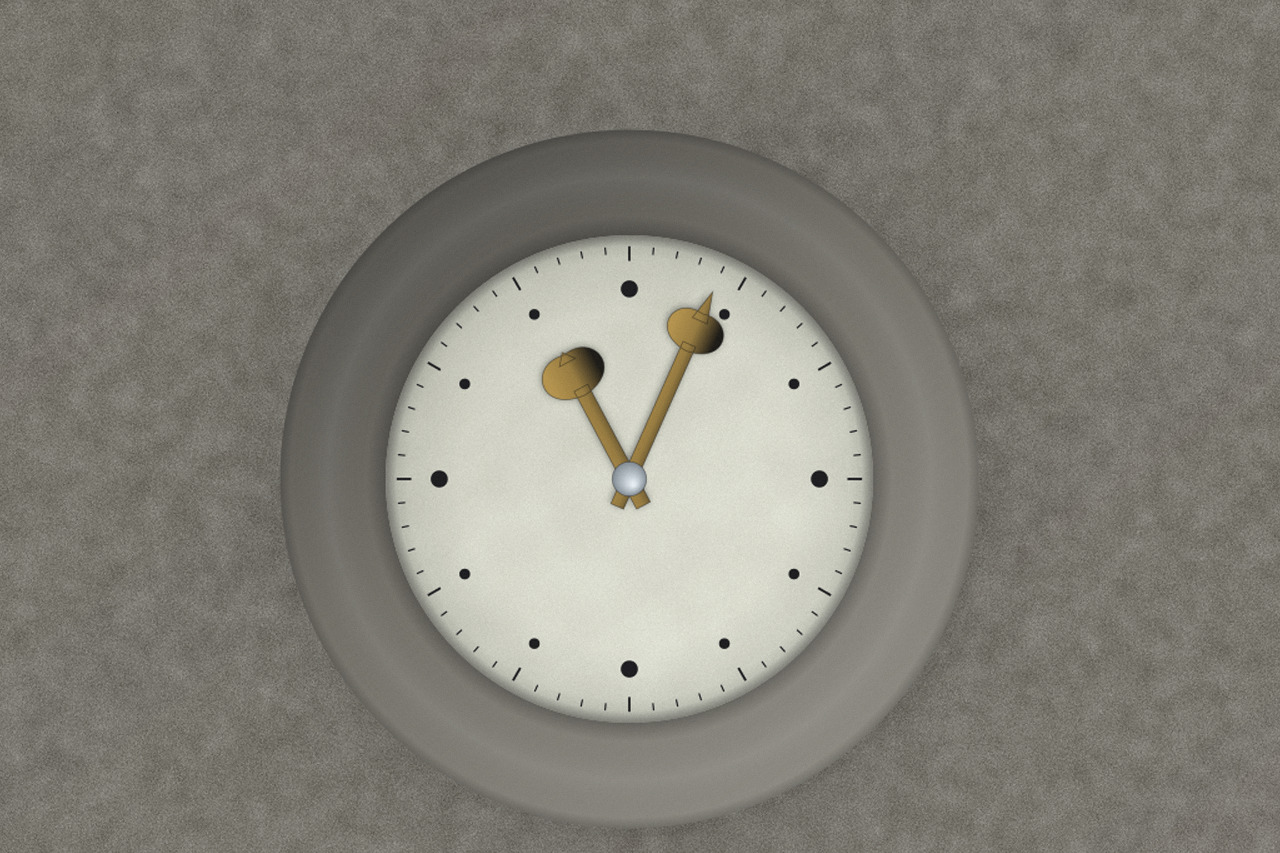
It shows 11.04
